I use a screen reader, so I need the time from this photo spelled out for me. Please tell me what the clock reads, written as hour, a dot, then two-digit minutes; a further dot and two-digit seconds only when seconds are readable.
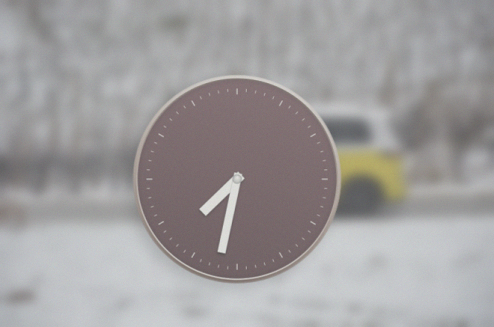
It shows 7.32
